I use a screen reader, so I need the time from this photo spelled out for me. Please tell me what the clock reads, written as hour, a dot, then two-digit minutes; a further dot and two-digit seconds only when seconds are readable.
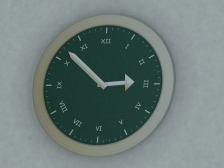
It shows 2.52
